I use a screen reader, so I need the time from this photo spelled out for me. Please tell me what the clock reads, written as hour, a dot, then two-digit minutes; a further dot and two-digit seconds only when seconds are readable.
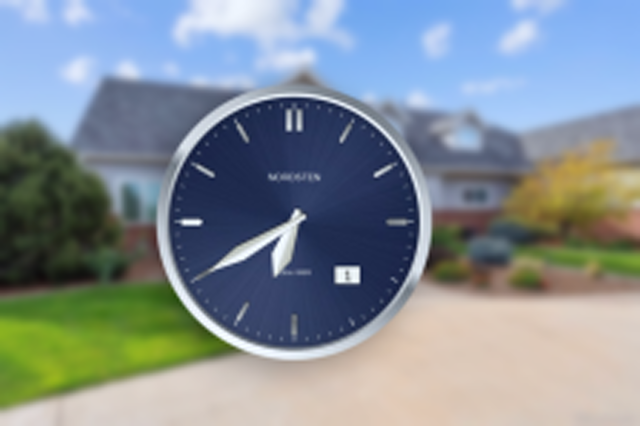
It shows 6.40
